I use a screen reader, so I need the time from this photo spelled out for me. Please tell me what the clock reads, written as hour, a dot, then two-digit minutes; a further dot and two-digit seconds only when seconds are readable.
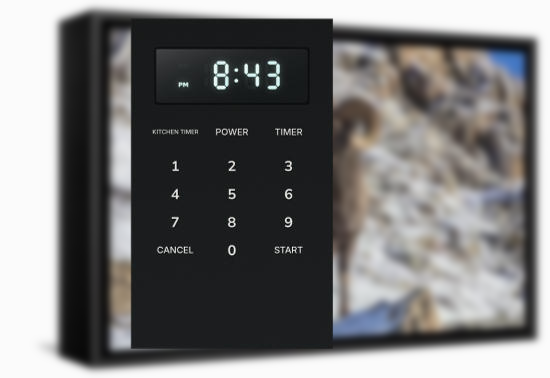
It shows 8.43
